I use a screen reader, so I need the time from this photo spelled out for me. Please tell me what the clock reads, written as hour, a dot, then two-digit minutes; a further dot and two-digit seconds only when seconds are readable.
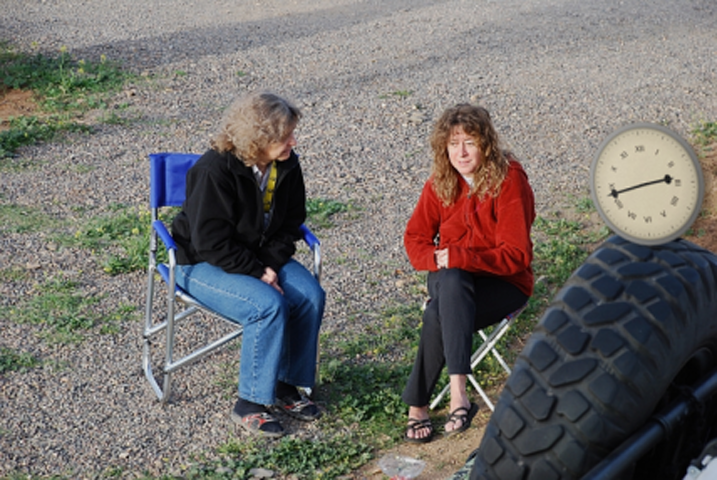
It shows 2.43
